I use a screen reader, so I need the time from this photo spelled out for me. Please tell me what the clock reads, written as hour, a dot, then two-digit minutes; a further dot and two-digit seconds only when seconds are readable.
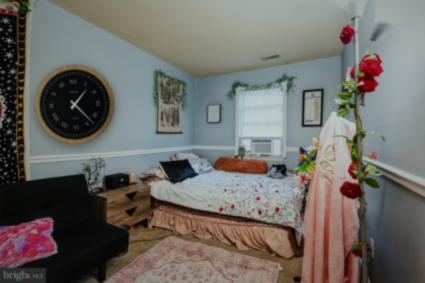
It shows 1.23
